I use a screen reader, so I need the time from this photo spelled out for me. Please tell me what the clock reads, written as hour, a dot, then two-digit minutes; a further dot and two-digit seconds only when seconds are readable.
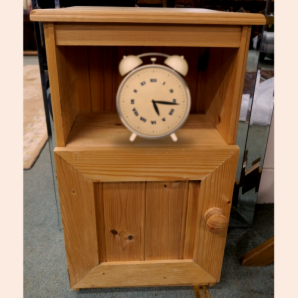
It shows 5.16
